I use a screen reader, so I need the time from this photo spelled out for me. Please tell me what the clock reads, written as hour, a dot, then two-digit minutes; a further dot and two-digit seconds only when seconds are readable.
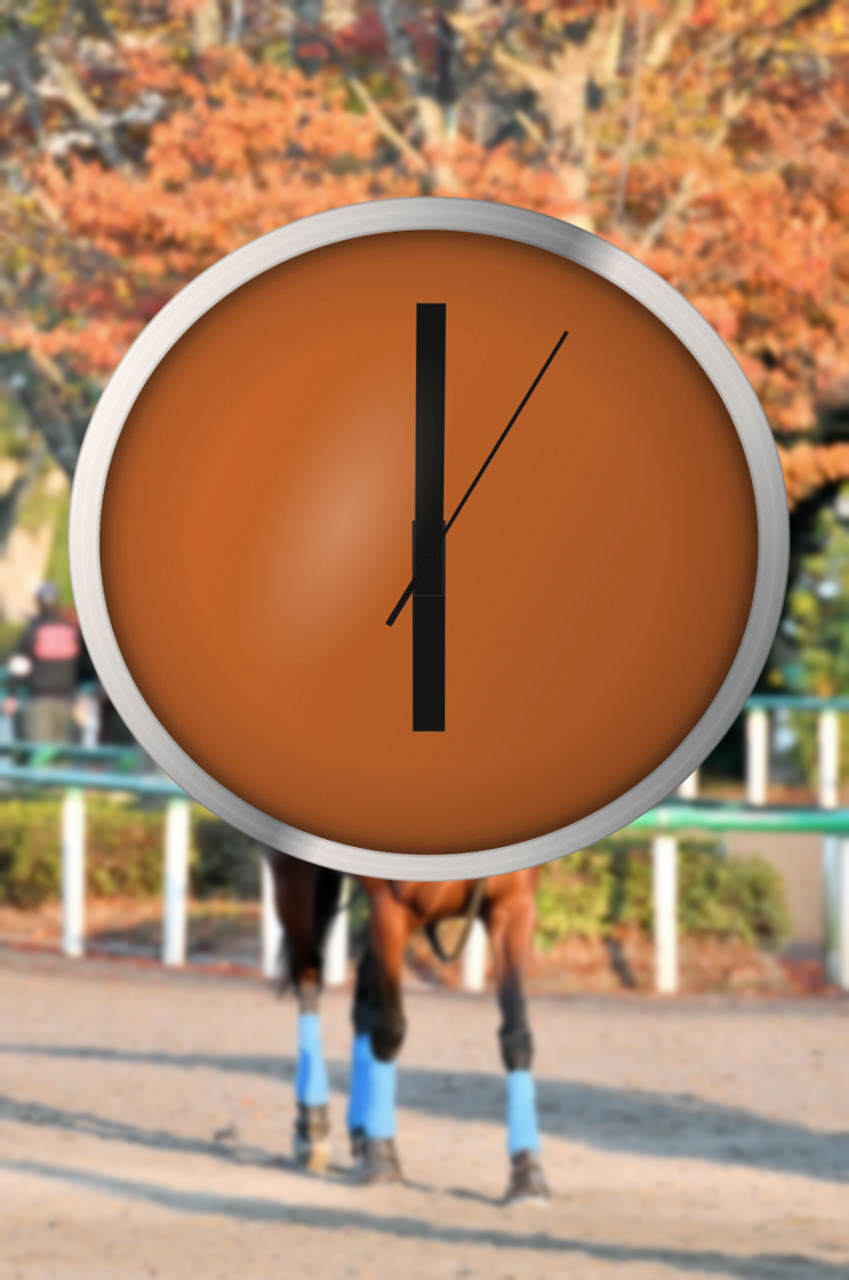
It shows 6.00.05
